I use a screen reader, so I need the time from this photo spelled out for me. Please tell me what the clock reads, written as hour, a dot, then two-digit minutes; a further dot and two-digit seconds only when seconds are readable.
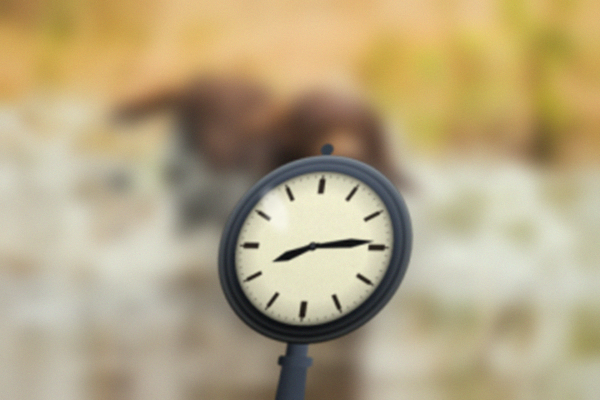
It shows 8.14
